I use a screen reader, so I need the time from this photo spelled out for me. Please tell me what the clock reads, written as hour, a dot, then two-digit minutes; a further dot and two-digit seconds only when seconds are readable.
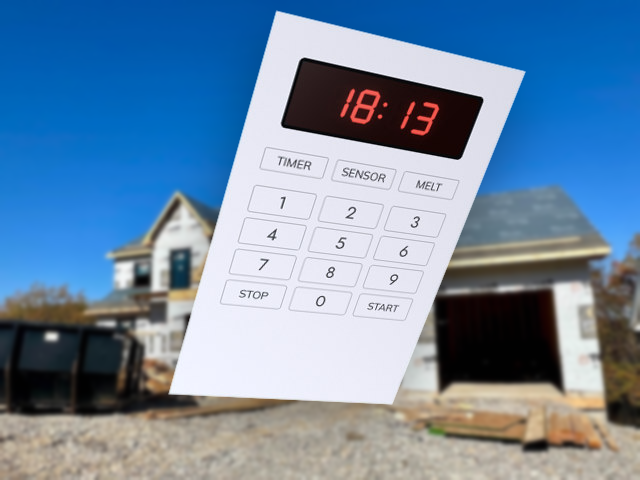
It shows 18.13
